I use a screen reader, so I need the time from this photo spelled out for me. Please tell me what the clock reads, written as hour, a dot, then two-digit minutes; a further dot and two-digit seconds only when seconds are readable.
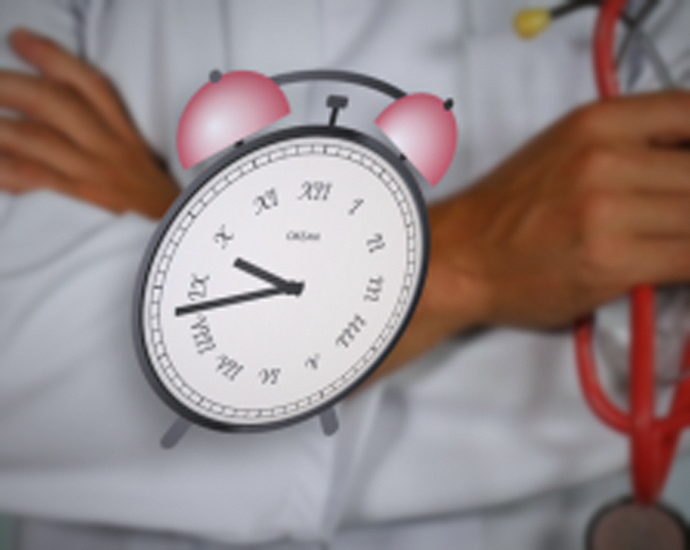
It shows 9.43
